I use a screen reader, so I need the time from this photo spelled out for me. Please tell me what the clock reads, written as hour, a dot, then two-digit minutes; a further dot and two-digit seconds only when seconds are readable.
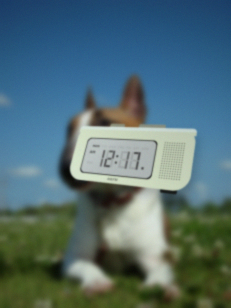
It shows 12.17
